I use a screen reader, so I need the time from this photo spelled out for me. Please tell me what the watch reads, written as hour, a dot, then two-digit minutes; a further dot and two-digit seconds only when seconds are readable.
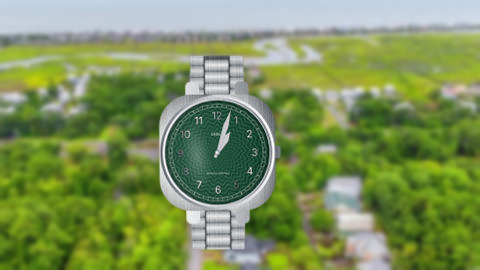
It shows 1.03
